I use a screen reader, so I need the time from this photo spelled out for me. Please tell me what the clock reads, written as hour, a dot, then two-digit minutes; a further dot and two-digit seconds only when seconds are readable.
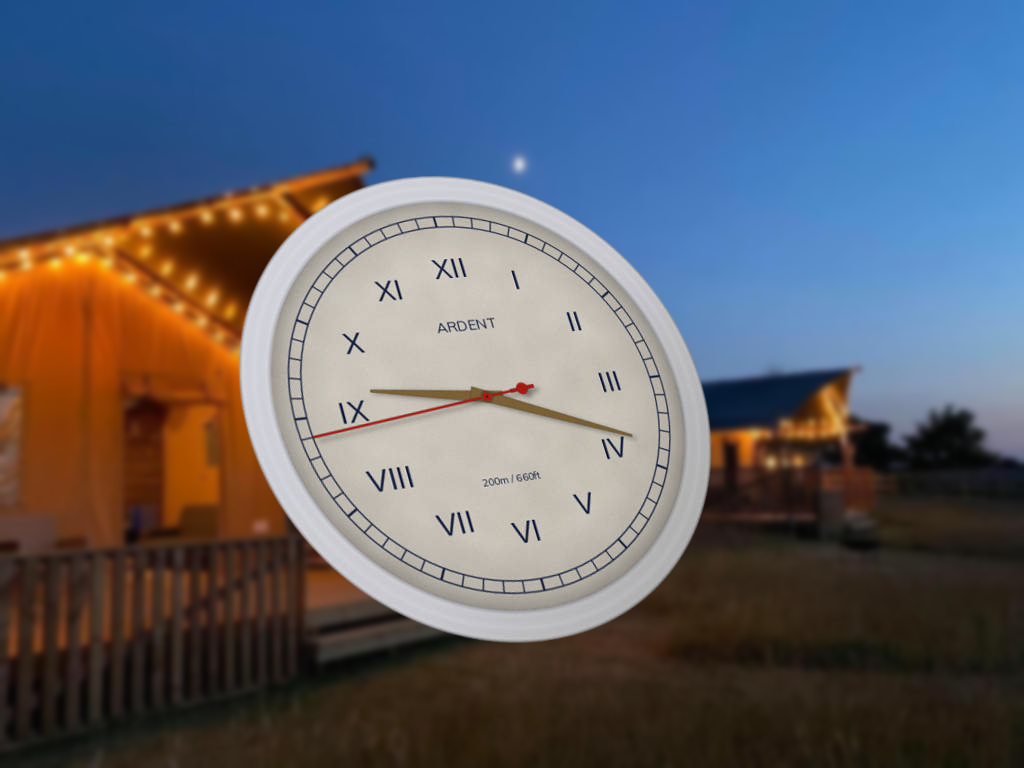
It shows 9.18.44
